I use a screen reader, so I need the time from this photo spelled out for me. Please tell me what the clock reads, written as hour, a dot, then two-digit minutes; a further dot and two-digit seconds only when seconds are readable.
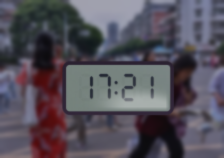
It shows 17.21
